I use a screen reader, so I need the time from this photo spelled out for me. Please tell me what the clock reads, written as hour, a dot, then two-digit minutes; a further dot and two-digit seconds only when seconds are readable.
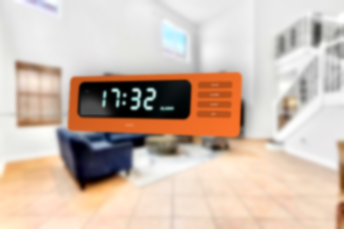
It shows 17.32
